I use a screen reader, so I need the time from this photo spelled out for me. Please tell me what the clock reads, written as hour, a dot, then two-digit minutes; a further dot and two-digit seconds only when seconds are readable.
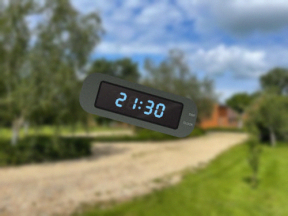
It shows 21.30
